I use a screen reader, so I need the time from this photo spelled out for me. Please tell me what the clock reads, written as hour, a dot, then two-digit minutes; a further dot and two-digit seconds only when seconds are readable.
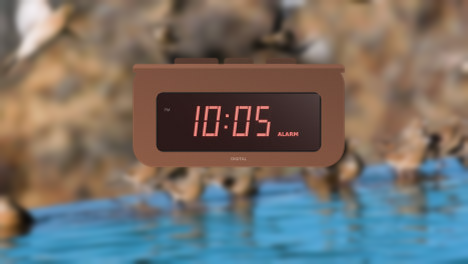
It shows 10.05
